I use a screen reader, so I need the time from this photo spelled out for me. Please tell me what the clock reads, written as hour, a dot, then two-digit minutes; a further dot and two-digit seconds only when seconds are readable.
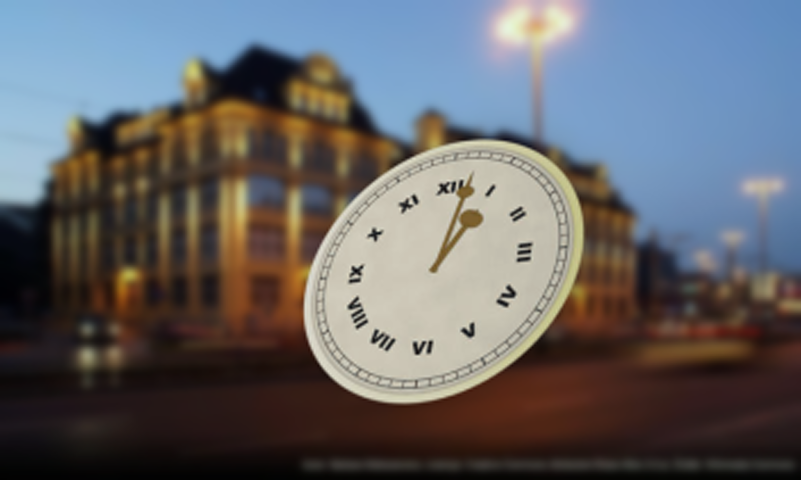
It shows 1.02
